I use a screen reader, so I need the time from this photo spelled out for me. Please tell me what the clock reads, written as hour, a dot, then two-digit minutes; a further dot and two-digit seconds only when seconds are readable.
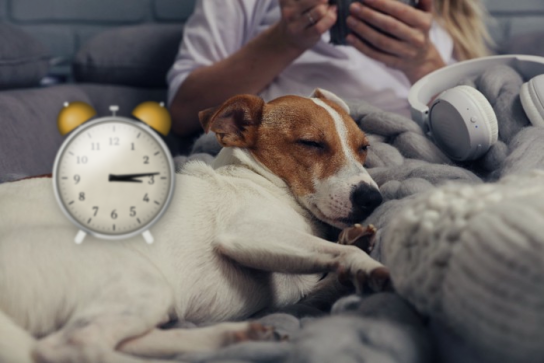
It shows 3.14
